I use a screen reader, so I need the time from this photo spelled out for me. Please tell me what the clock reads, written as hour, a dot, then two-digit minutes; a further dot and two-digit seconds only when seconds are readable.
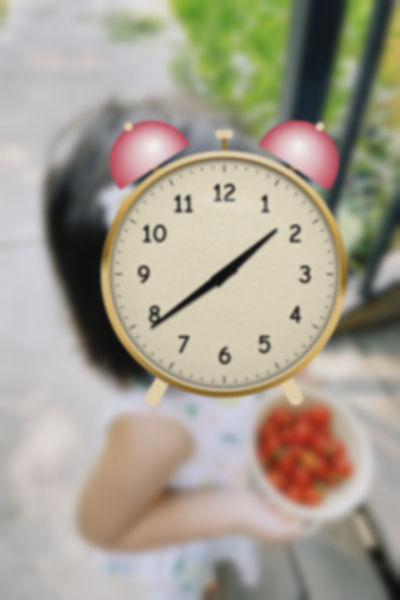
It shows 1.39
